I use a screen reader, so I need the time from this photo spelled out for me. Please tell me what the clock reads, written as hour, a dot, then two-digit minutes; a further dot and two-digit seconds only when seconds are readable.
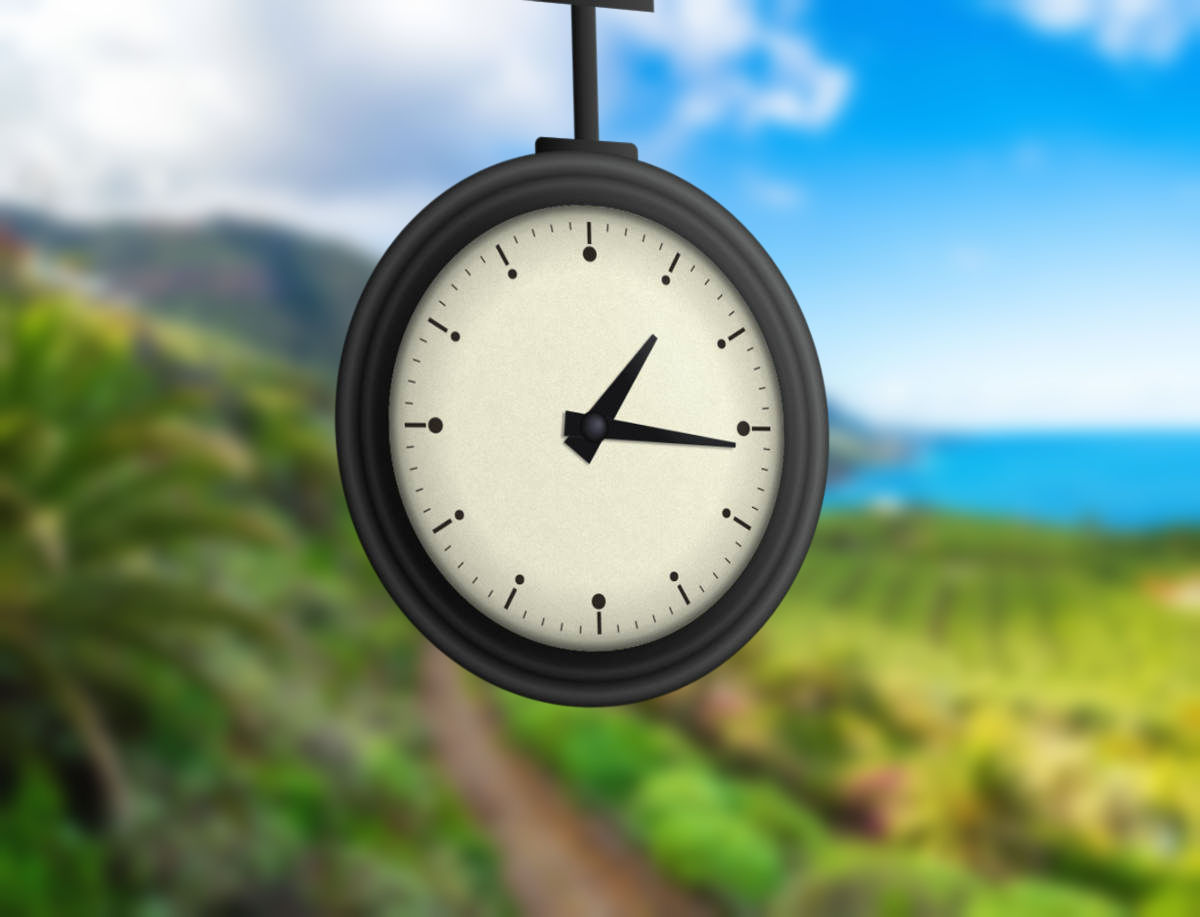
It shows 1.16
